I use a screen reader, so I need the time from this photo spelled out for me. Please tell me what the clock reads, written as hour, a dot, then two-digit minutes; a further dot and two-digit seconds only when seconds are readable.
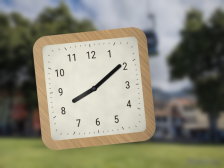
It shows 8.09
